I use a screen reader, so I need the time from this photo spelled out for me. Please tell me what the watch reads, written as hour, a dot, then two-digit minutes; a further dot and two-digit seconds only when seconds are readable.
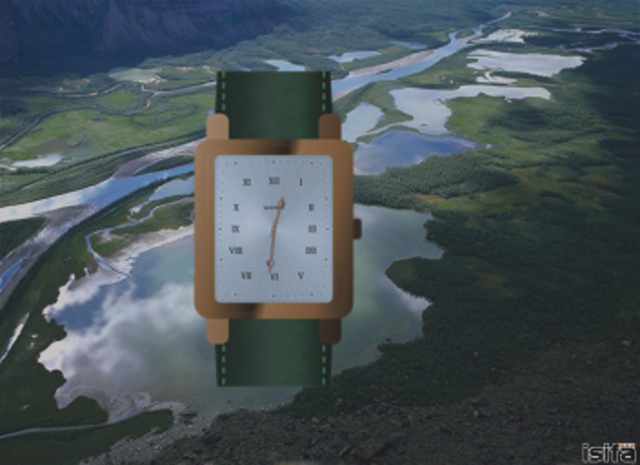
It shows 12.31
